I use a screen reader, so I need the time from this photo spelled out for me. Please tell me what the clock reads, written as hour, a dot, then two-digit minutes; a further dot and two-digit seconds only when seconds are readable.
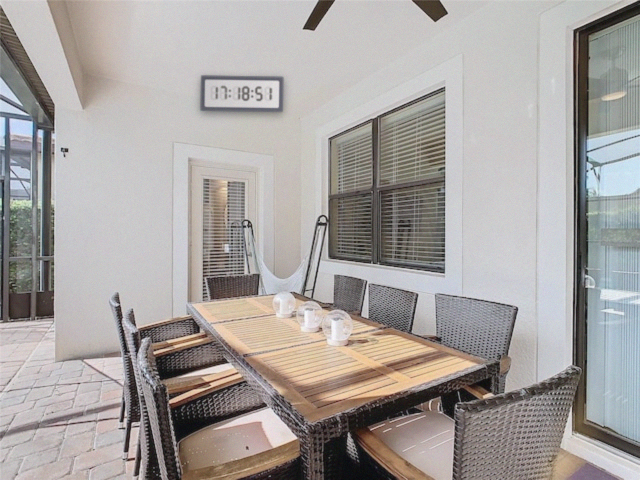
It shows 17.18.51
